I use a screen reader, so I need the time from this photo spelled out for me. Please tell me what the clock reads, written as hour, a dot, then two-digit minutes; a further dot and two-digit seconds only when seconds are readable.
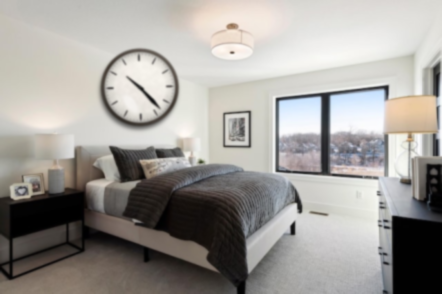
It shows 10.23
